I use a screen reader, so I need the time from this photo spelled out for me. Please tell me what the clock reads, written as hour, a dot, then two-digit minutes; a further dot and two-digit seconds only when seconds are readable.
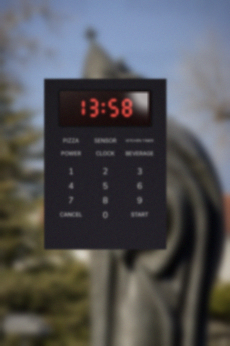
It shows 13.58
